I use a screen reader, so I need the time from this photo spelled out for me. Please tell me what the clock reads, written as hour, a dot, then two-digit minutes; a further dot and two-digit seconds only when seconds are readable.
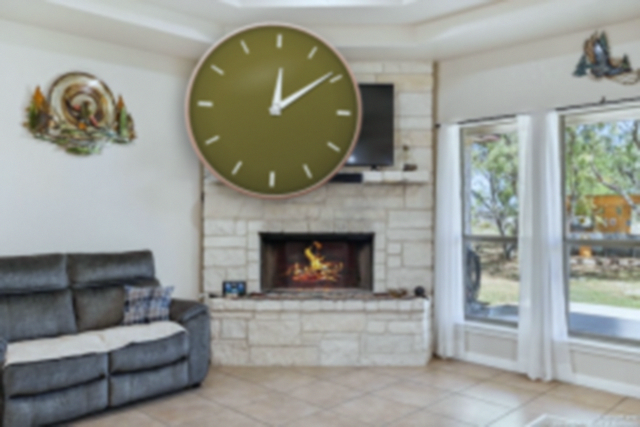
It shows 12.09
